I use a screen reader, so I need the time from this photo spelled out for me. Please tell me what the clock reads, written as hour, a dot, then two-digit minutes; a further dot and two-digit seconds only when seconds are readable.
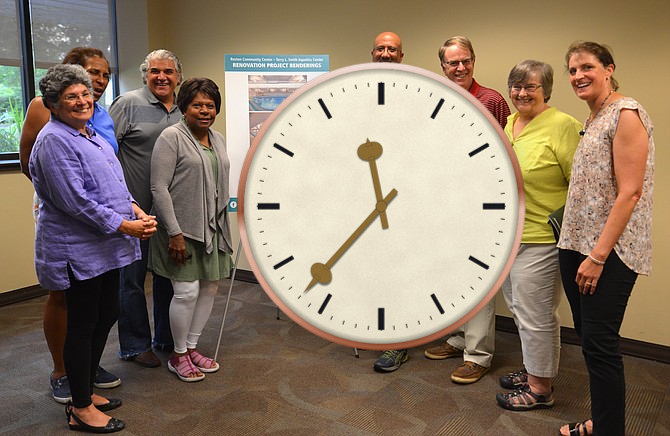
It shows 11.37
